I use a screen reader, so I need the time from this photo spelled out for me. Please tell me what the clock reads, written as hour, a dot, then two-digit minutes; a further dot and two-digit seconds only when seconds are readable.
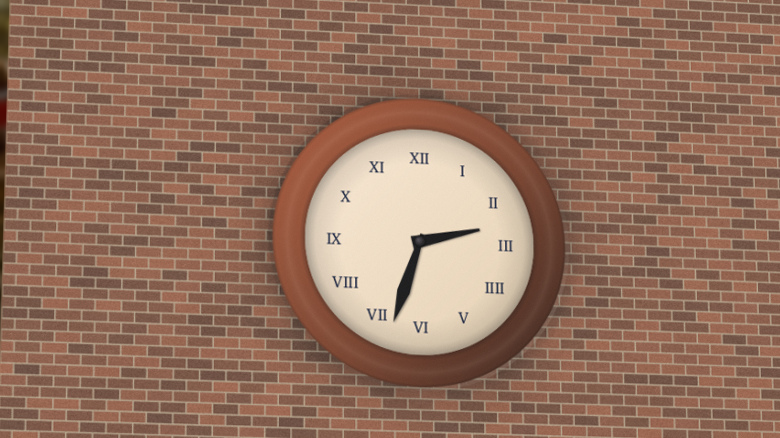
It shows 2.33
